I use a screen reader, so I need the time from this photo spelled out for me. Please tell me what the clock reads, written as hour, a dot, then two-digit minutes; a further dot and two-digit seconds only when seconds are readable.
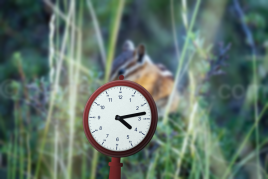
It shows 4.13
